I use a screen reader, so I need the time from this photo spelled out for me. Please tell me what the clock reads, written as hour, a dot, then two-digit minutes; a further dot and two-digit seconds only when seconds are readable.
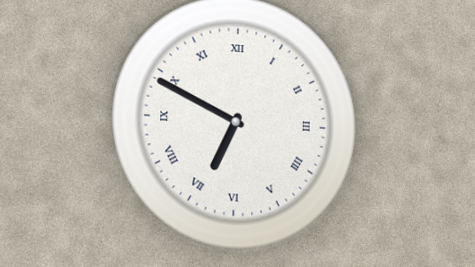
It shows 6.49
